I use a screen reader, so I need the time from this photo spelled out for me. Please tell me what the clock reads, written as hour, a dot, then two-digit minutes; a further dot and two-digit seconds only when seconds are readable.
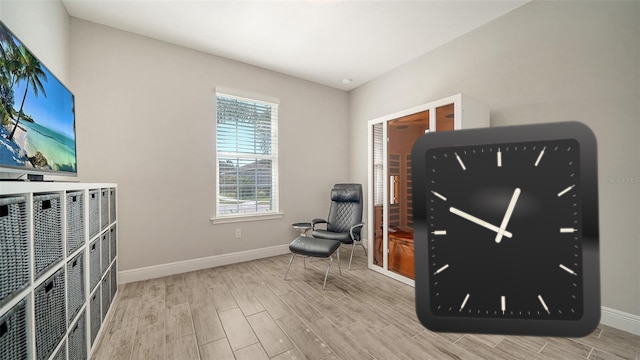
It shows 12.49
